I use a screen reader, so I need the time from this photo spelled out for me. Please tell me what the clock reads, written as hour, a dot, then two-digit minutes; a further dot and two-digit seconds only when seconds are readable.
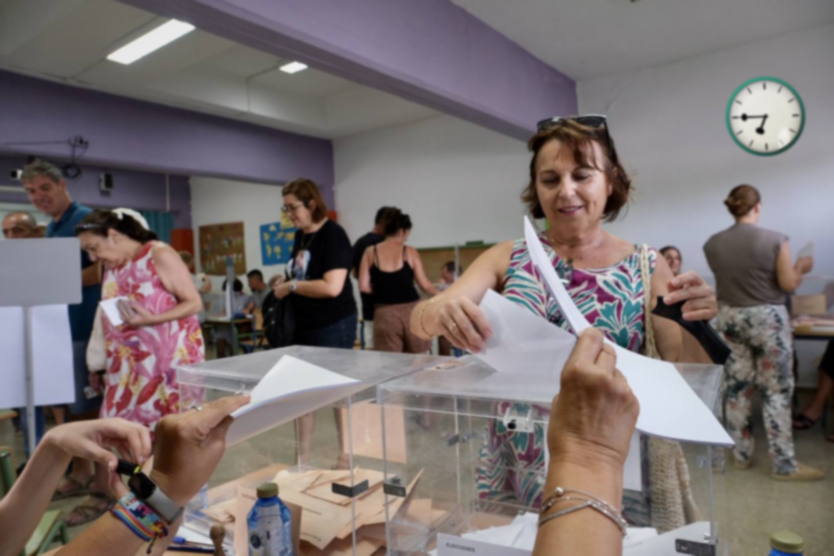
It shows 6.45
